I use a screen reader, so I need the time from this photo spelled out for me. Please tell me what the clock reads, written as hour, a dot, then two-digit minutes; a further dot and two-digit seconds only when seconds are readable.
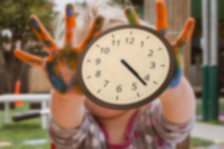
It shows 4.22
